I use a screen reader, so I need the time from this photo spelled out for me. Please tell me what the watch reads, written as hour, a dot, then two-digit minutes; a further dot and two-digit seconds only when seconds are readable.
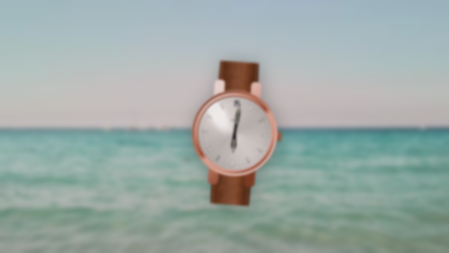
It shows 6.01
